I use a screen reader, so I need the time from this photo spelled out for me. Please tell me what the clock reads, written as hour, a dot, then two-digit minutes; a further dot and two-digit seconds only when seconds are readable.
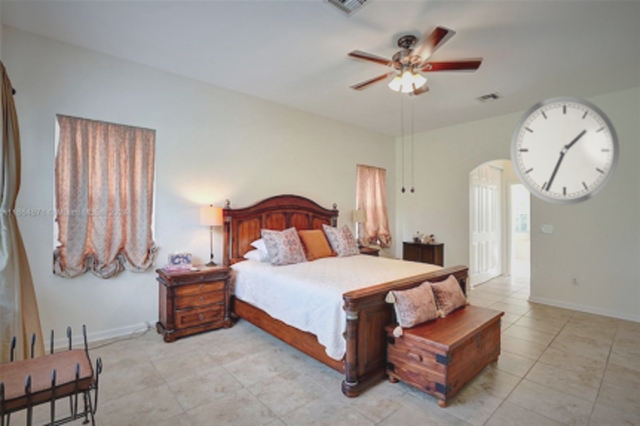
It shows 1.34
